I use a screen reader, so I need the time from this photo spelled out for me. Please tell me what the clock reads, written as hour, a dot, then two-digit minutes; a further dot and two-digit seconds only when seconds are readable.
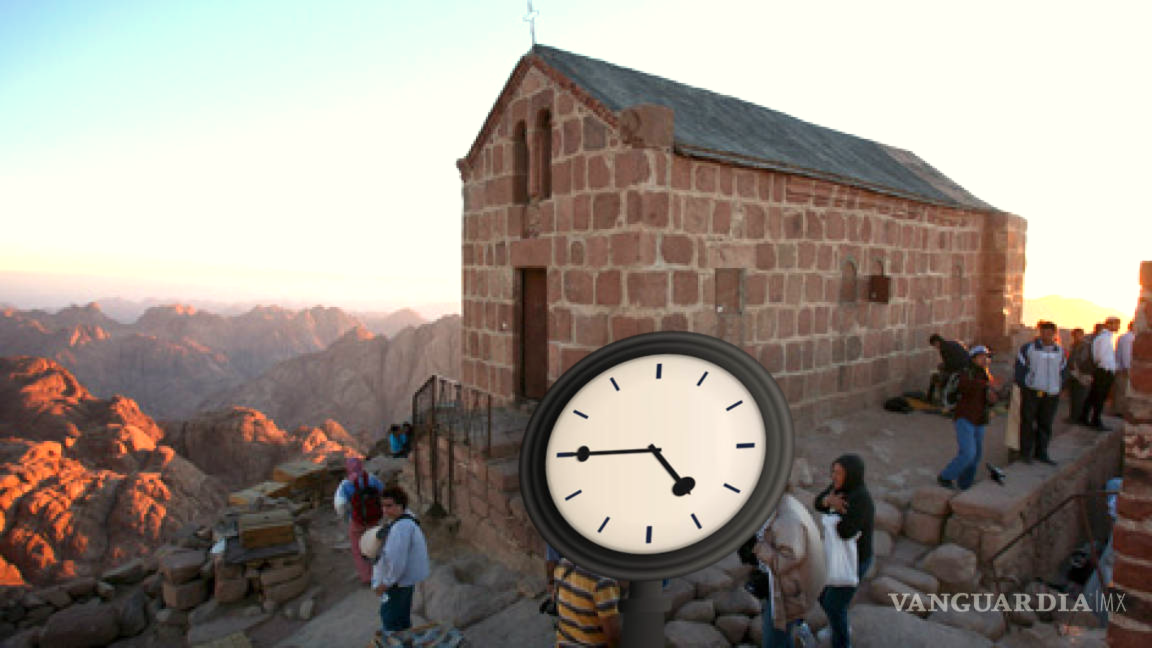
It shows 4.45
